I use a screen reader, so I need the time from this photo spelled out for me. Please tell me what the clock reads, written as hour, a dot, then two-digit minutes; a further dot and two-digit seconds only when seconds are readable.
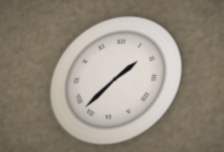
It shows 1.37
